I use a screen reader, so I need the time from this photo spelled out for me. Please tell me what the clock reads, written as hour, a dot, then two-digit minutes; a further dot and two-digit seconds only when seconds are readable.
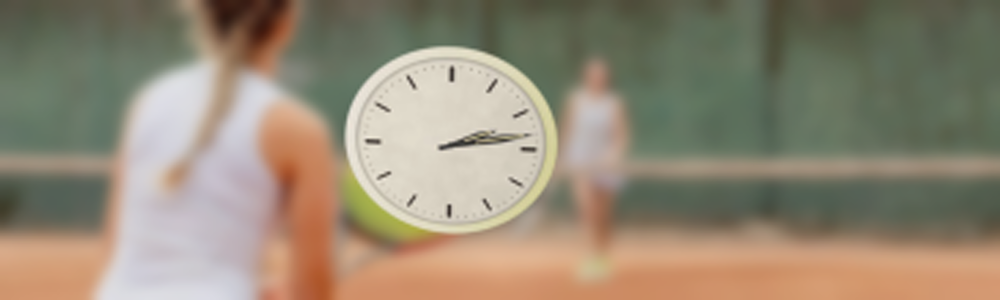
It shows 2.13
